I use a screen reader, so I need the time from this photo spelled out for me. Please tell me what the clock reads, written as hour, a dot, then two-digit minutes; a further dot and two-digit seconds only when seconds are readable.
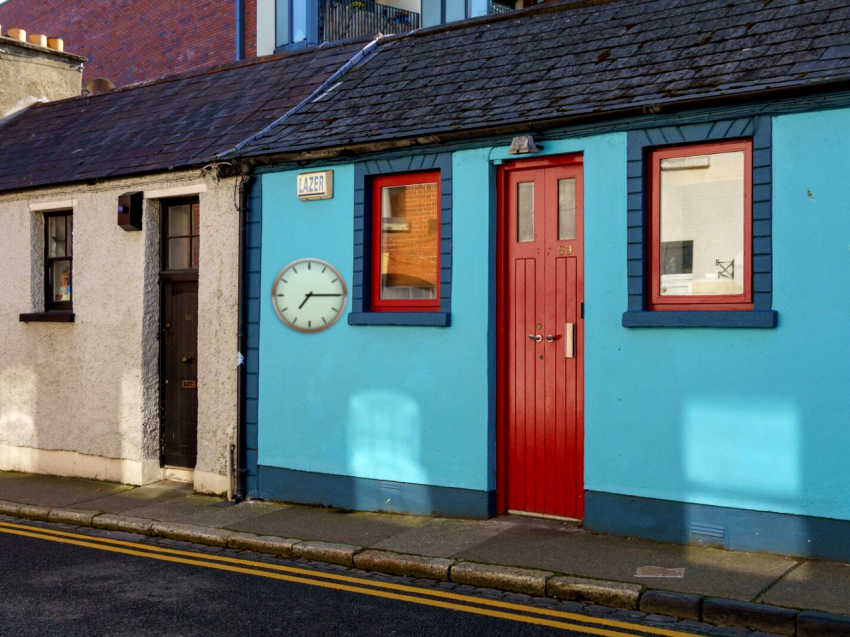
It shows 7.15
